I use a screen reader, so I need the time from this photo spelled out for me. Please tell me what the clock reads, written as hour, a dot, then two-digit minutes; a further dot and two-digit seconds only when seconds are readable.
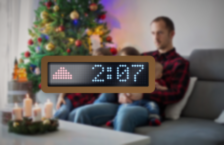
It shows 2.07
